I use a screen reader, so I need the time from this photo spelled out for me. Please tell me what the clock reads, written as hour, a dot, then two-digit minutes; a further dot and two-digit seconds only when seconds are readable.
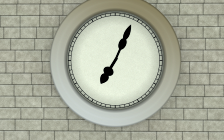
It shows 7.04
